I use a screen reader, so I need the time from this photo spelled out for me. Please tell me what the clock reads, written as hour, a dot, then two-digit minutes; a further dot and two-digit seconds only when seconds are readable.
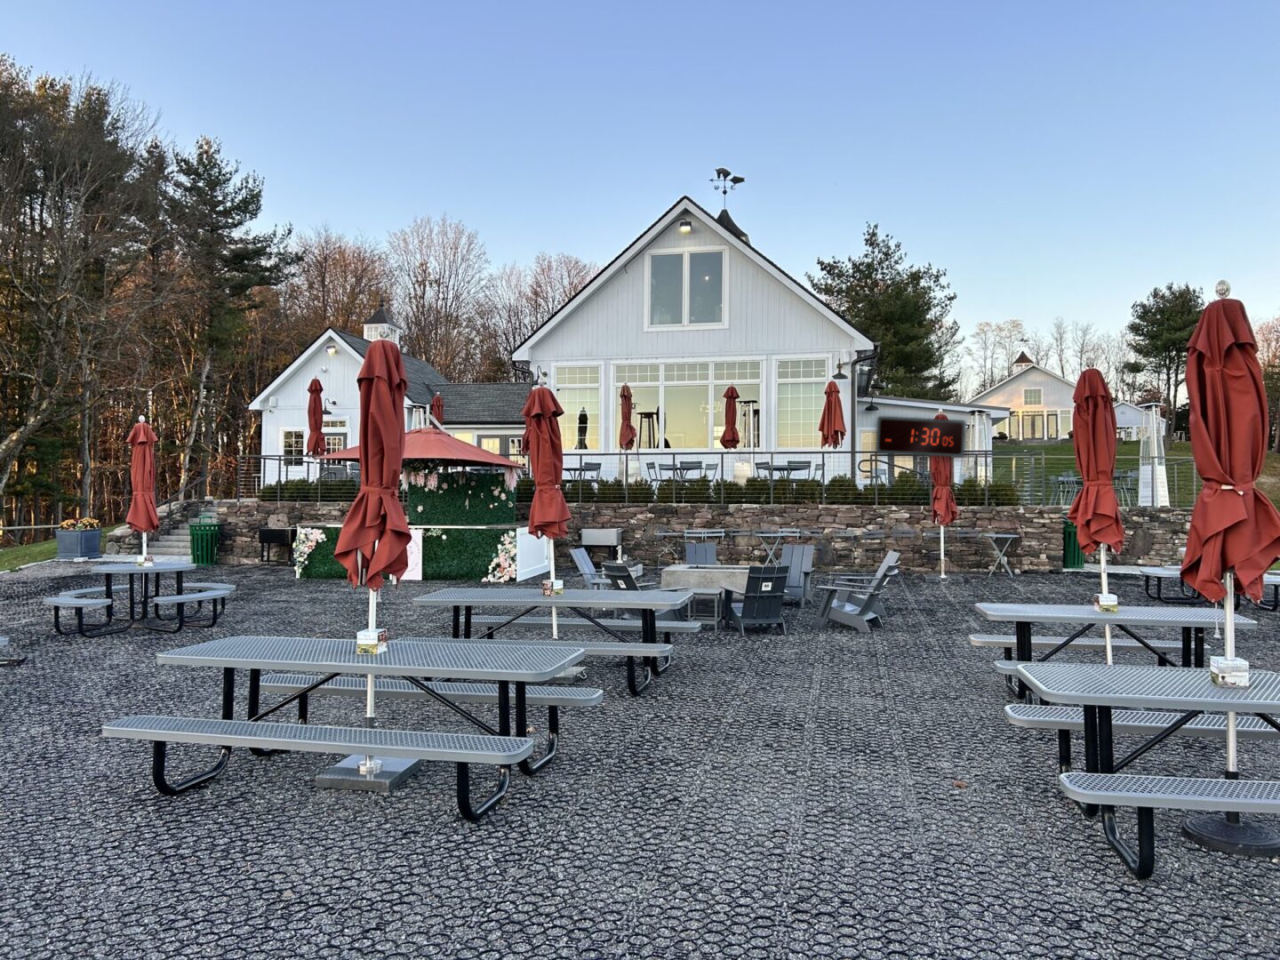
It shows 1.30
